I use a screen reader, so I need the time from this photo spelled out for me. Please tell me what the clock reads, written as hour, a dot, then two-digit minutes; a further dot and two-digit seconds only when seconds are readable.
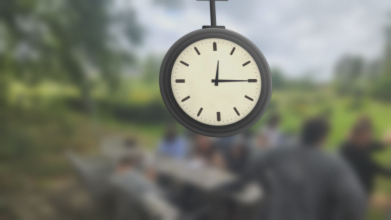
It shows 12.15
